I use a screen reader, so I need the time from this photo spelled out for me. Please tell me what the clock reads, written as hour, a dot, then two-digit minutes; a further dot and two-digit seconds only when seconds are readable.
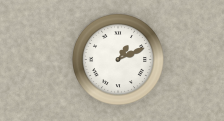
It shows 1.11
